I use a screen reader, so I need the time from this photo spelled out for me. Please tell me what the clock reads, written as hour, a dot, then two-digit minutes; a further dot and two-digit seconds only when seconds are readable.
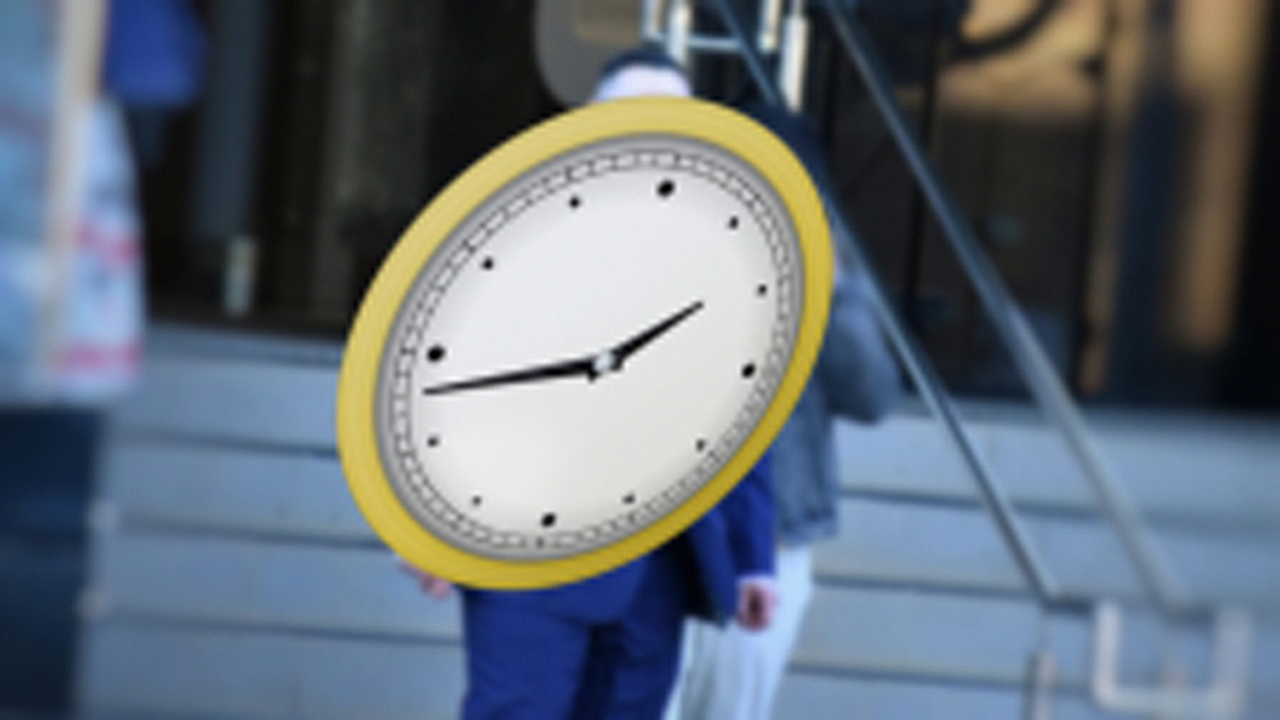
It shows 1.43
